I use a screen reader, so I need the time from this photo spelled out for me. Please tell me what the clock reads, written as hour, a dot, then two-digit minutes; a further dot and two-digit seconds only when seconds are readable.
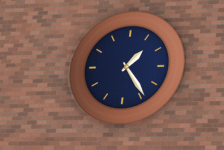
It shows 1.24
